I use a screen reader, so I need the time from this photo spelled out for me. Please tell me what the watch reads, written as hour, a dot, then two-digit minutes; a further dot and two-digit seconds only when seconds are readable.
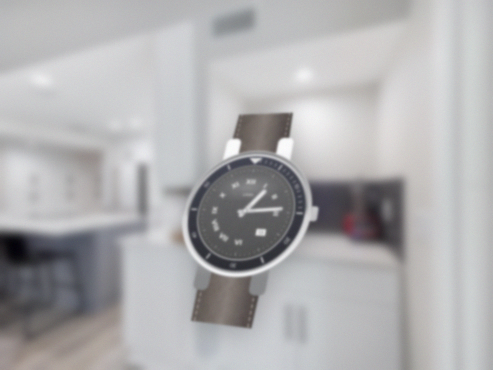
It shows 1.14
